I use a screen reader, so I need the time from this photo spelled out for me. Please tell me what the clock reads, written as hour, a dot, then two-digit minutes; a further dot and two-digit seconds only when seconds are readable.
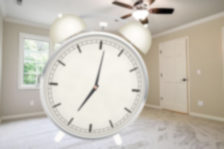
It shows 7.01
